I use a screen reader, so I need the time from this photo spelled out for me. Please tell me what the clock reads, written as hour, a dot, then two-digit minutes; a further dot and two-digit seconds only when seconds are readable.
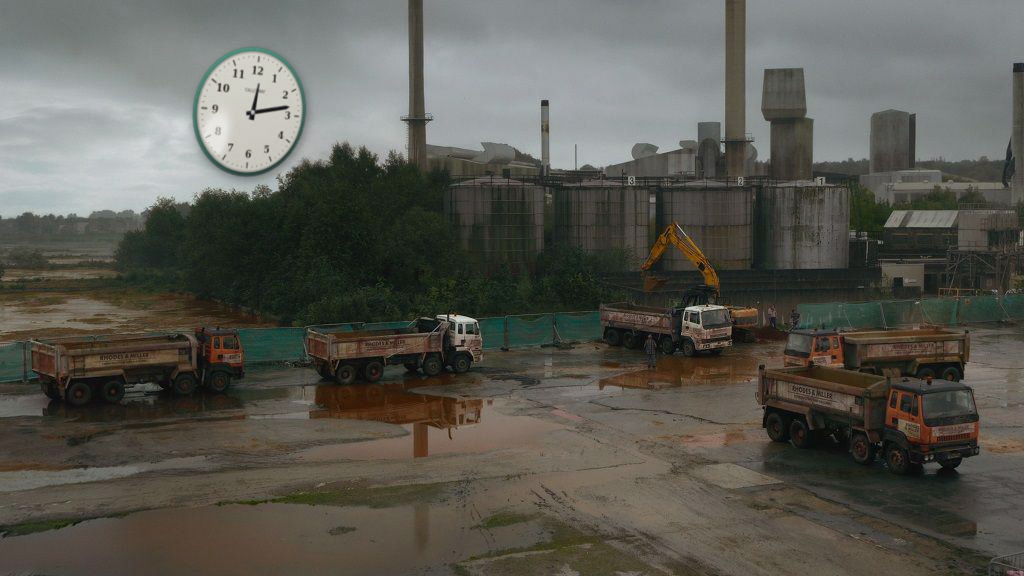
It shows 12.13
